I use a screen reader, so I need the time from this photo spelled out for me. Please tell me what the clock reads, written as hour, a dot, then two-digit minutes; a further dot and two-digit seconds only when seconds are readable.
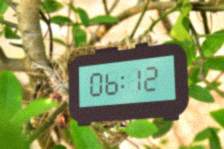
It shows 6.12
